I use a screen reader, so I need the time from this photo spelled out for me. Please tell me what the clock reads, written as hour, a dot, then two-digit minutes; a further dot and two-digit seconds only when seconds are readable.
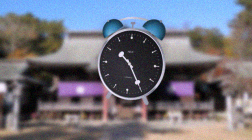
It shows 10.25
